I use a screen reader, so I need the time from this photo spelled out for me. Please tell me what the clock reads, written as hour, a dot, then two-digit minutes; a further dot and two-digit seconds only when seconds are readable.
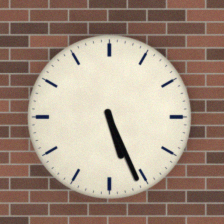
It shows 5.26
